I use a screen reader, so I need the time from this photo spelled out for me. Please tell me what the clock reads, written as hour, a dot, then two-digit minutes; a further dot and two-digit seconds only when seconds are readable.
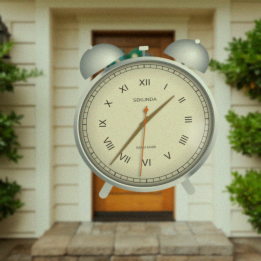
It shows 1.36.31
